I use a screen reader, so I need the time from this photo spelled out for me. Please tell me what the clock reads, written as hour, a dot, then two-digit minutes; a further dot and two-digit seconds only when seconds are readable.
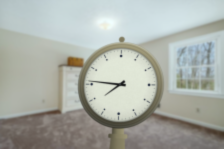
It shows 7.46
